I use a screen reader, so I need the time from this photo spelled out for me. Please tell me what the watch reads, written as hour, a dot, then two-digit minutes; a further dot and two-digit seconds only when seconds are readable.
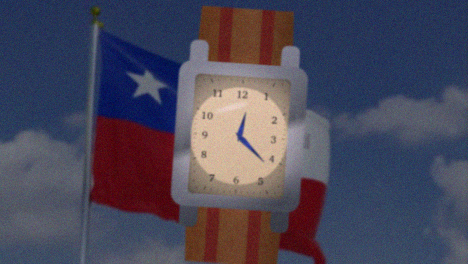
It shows 12.22
